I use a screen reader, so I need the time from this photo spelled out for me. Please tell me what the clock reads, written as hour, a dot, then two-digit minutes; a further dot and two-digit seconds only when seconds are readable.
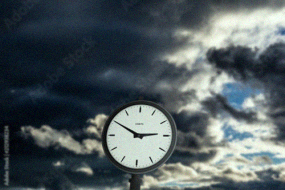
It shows 2.50
